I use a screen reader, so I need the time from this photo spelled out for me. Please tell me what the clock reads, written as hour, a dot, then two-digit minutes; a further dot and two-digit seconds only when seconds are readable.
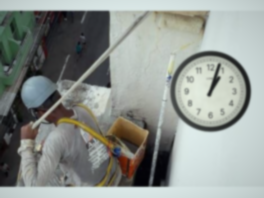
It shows 1.03
